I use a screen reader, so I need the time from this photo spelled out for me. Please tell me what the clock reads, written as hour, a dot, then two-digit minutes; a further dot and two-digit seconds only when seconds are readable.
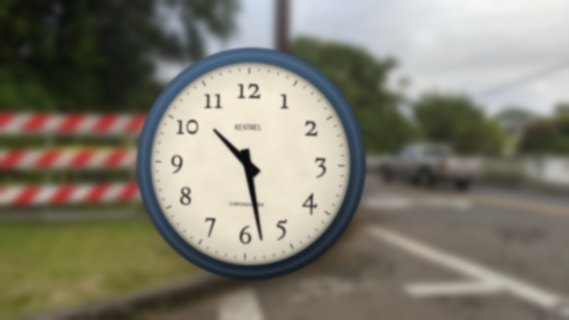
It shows 10.28
